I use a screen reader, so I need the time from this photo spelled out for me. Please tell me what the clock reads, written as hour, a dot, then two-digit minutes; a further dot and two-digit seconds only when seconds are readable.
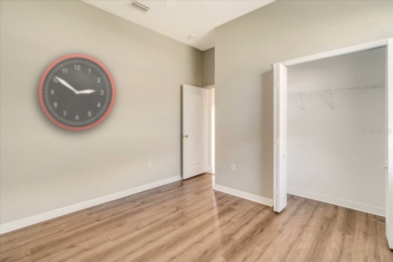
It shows 2.51
